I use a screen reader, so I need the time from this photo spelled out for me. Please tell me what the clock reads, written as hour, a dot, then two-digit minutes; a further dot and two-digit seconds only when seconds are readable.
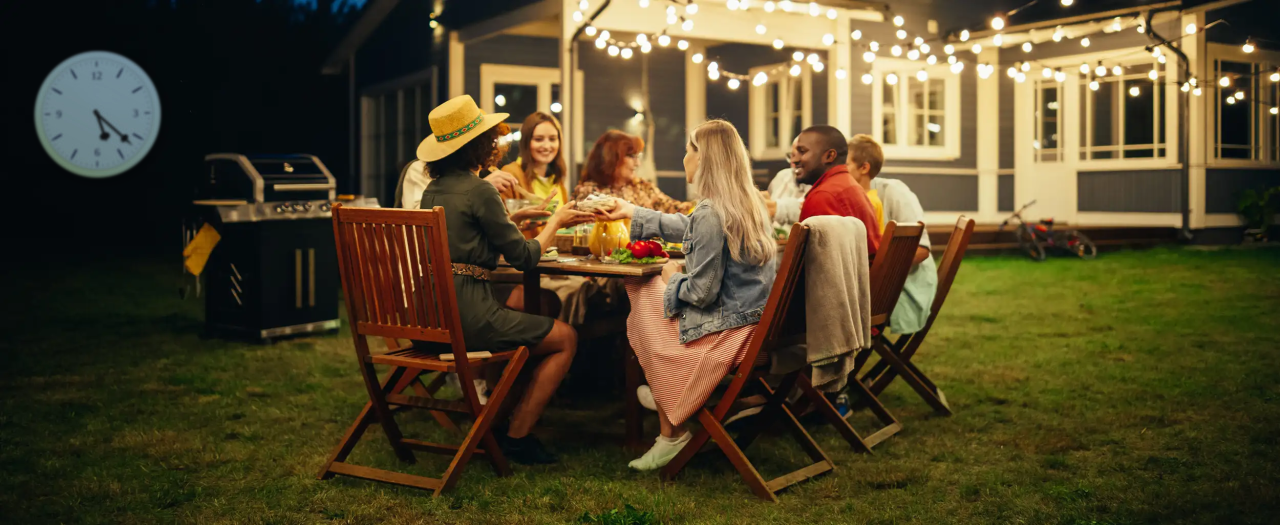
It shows 5.22
